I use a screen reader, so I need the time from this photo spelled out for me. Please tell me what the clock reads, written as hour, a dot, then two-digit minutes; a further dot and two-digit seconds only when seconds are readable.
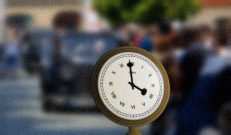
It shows 3.59
